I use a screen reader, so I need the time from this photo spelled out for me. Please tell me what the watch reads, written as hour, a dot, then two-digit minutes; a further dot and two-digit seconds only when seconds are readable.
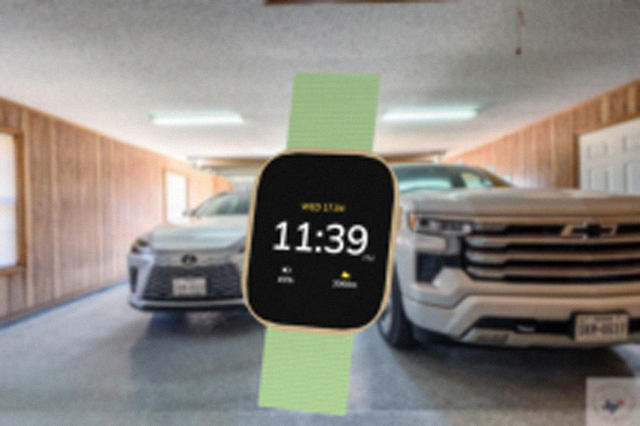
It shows 11.39
